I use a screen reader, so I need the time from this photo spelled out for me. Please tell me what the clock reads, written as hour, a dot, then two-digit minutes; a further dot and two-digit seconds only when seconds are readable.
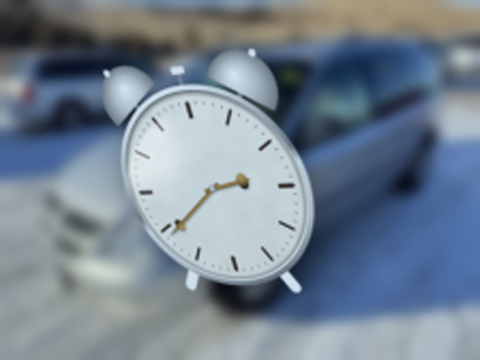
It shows 2.39
